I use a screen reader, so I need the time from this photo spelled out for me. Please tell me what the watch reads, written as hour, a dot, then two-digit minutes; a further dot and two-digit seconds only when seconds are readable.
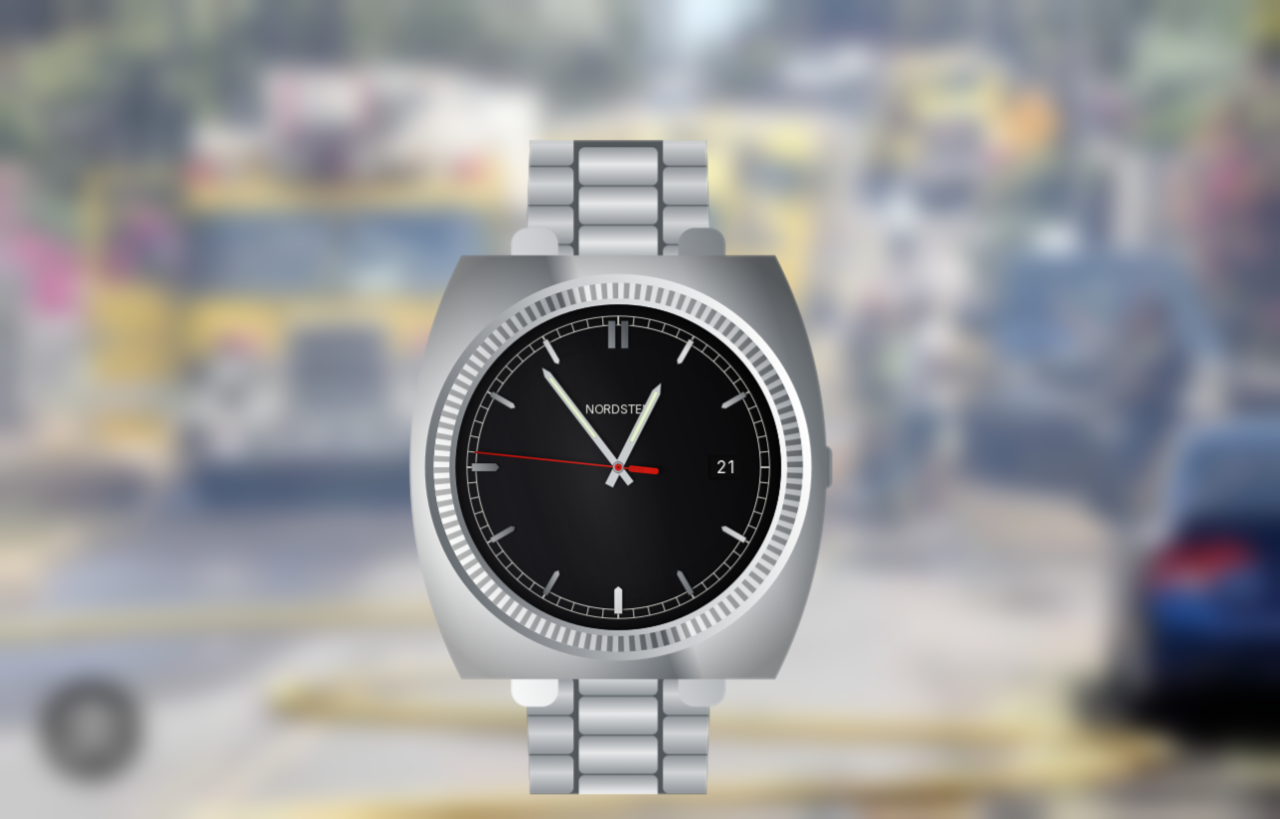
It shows 12.53.46
